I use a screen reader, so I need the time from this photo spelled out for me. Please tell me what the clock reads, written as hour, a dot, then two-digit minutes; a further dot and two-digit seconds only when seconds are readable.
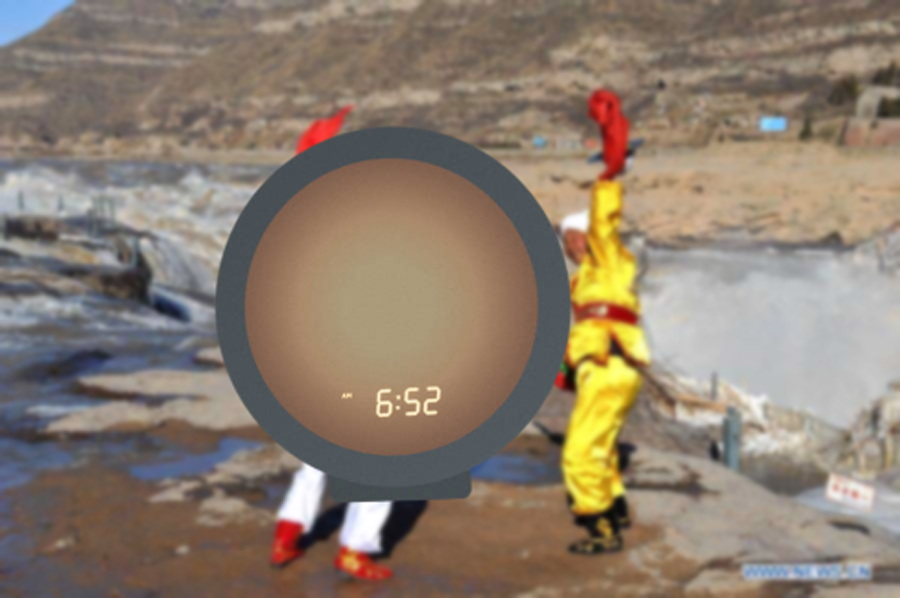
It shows 6.52
